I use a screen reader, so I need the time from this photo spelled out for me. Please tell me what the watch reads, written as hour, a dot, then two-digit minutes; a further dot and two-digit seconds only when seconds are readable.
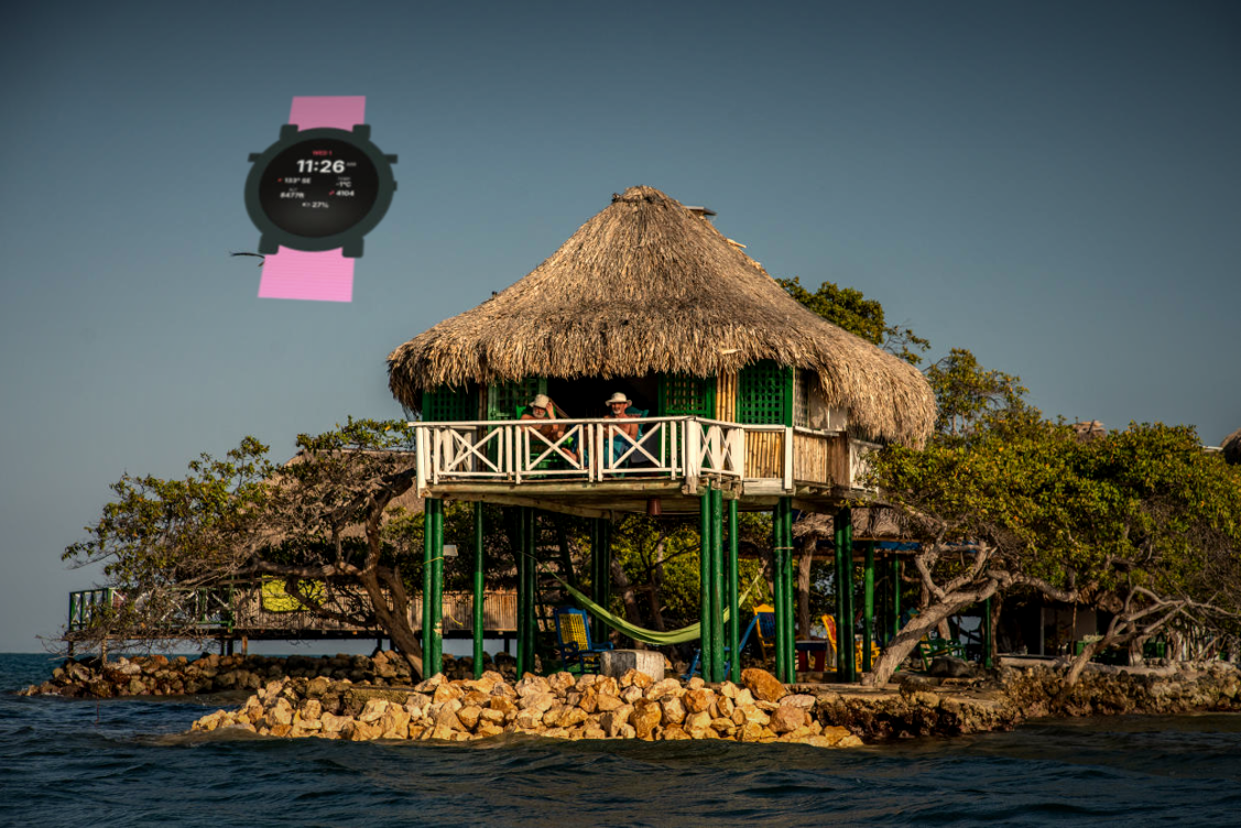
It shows 11.26
